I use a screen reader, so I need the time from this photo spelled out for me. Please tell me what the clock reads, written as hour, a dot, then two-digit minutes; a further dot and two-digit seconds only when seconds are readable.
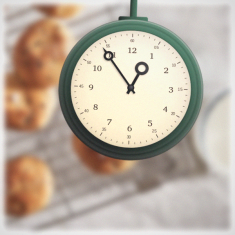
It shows 12.54
